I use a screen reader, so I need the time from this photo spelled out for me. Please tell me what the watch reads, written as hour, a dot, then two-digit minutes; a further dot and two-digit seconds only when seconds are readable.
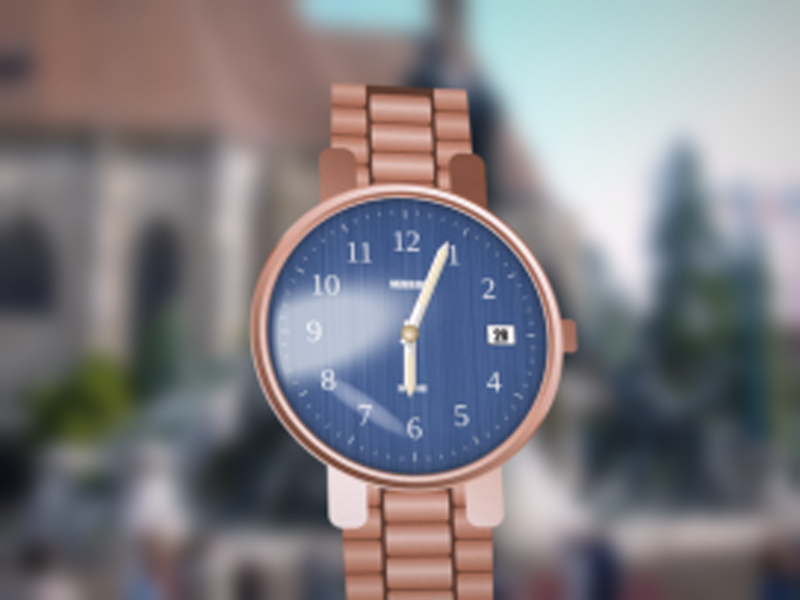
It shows 6.04
